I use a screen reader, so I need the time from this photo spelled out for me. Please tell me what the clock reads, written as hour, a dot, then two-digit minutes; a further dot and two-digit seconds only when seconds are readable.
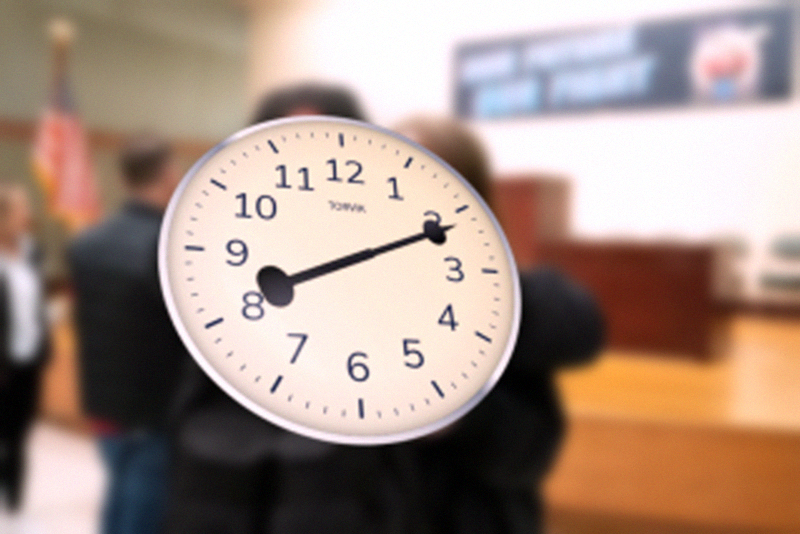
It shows 8.11
